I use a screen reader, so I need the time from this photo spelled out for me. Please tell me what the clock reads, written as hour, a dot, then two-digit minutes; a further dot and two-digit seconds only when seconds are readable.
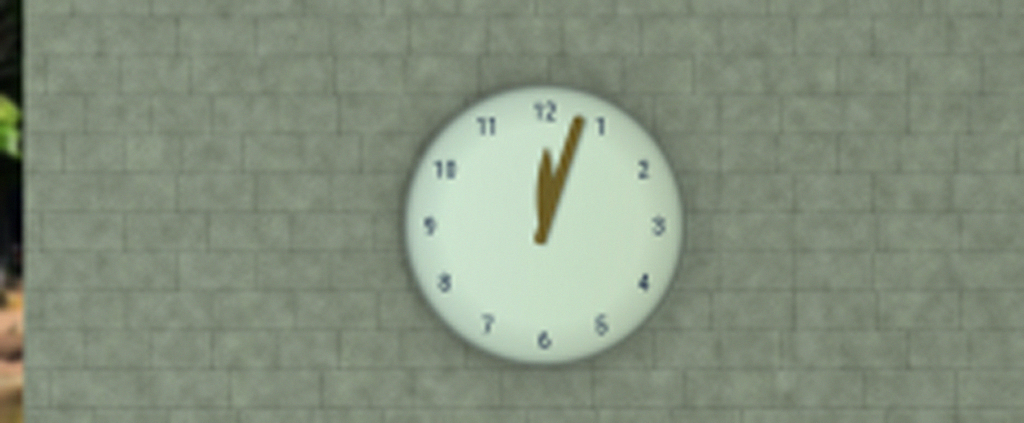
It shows 12.03
